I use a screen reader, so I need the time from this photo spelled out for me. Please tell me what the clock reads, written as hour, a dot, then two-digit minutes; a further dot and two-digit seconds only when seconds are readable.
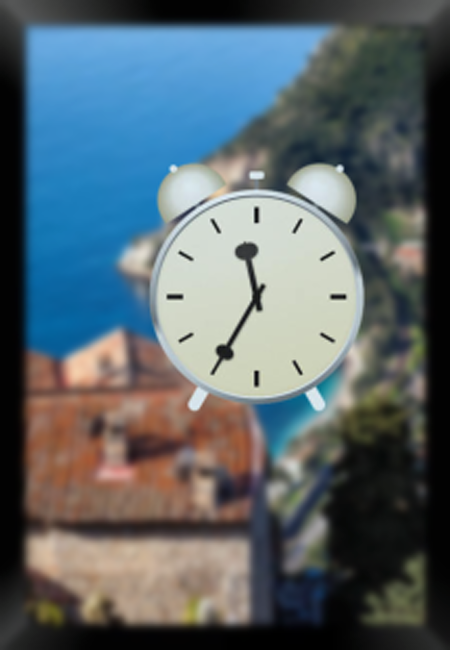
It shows 11.35
